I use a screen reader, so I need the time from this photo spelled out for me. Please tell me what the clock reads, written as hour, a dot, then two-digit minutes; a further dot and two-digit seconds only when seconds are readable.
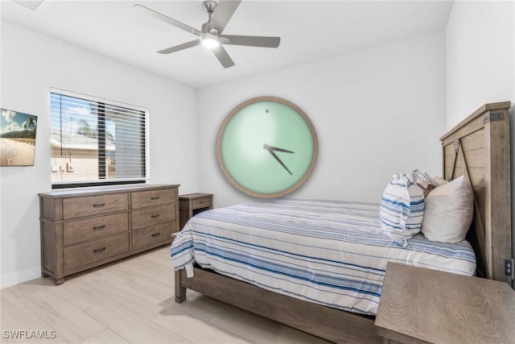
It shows 3.23
